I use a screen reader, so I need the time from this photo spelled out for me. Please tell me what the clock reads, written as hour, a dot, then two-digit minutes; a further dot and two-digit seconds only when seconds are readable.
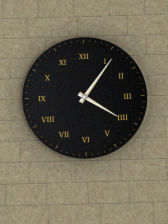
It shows 4.06
